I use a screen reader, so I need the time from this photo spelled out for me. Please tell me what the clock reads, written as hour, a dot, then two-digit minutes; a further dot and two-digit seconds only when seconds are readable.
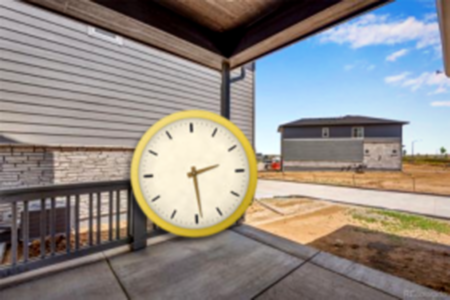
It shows 2.29
